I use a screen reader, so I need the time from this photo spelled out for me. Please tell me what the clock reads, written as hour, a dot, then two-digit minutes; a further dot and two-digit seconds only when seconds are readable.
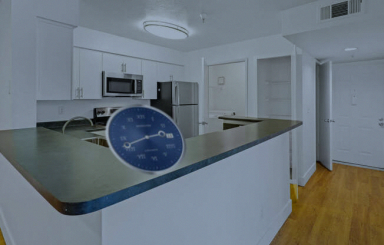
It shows 2.42
